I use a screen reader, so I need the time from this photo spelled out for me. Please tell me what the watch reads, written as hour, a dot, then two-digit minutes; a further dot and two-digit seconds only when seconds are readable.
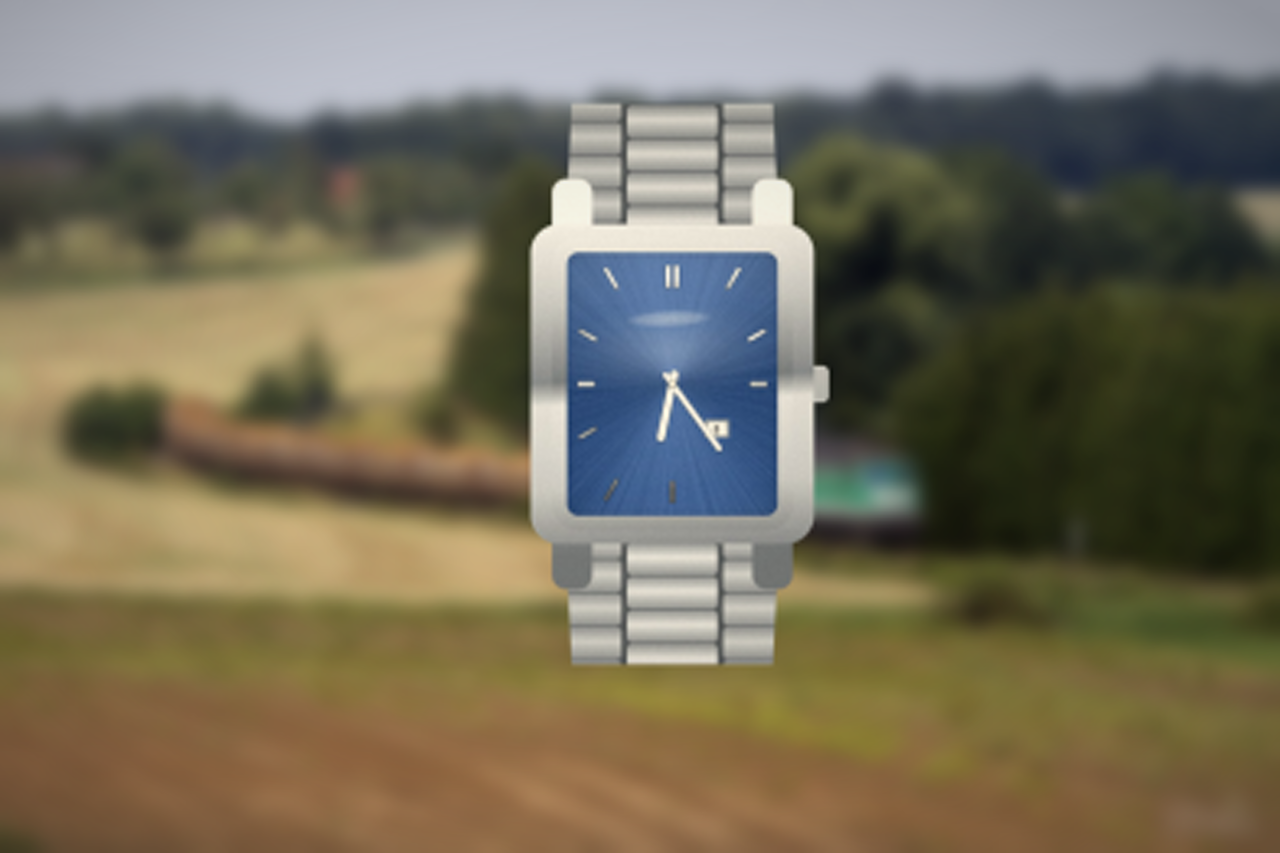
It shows 6.24
